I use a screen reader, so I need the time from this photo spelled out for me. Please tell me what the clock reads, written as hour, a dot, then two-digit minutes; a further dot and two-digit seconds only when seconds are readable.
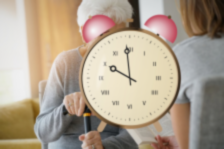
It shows 9.59
